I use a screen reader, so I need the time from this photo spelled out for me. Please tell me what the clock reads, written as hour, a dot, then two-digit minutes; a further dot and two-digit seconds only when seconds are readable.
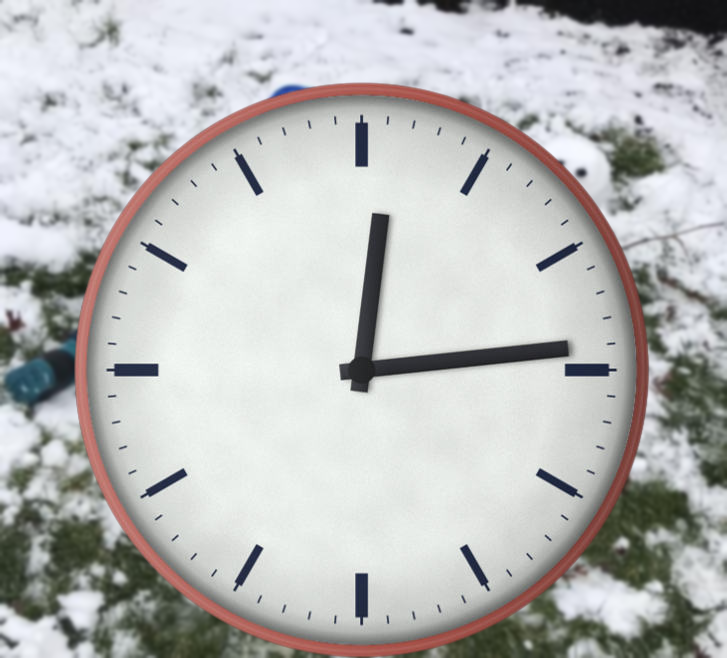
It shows 12.14
